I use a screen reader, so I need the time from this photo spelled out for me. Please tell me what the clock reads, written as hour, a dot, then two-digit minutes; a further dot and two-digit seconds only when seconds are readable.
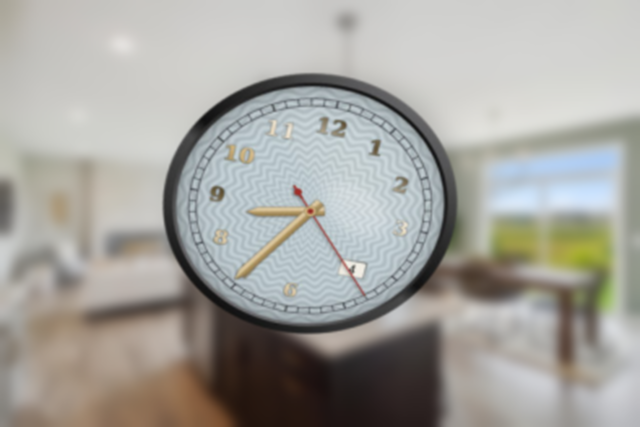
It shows 8.35.23
